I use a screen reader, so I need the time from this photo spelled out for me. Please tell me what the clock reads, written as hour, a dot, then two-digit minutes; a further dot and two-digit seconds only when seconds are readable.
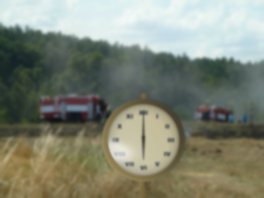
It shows 6.00
